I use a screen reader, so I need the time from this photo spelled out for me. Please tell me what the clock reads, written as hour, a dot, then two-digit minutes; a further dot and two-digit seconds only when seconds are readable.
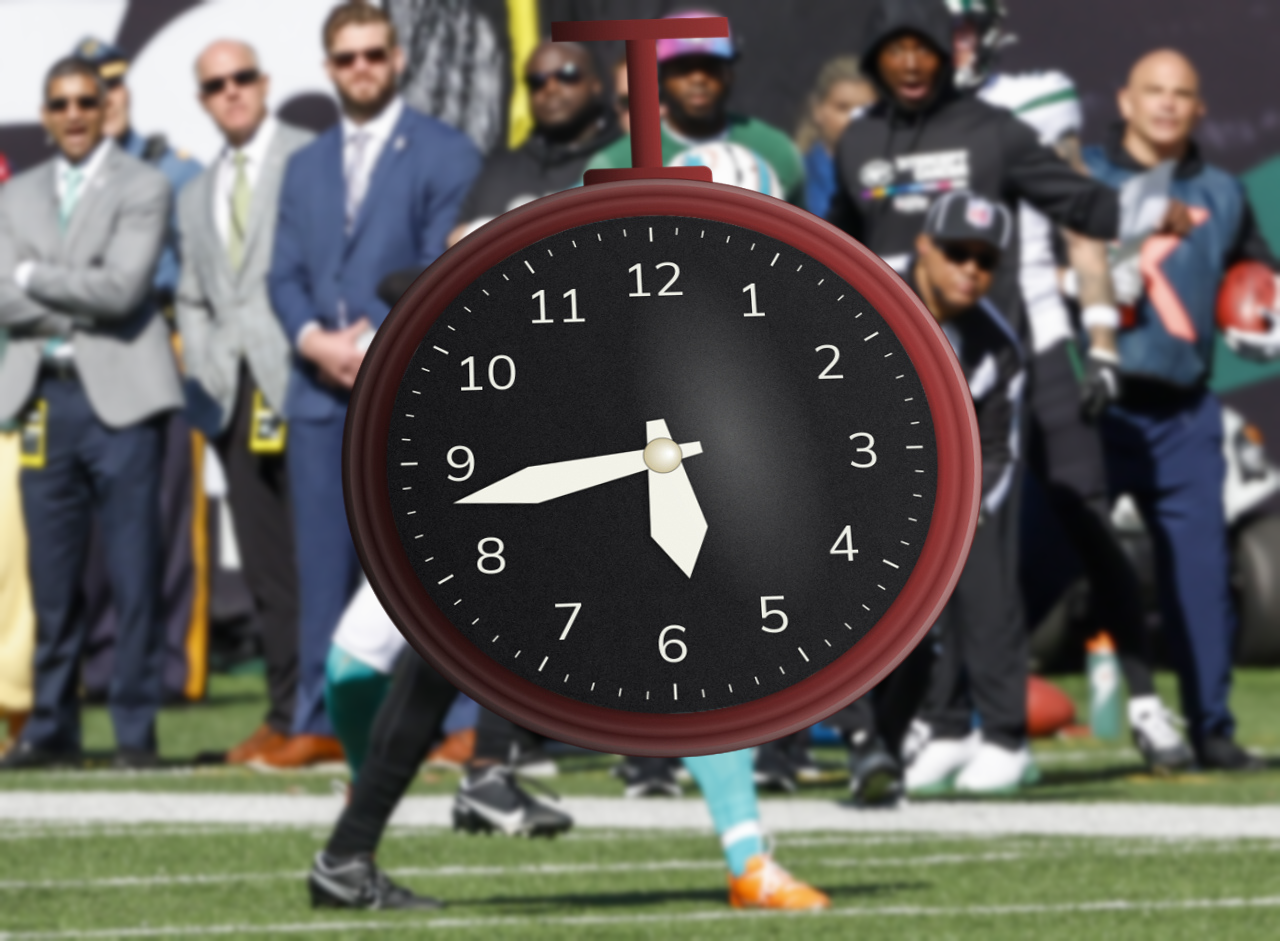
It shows 5.43
